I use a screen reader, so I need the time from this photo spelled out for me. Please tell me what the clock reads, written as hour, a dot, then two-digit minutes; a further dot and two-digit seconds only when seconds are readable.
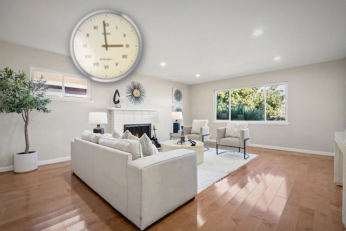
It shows 2.59
